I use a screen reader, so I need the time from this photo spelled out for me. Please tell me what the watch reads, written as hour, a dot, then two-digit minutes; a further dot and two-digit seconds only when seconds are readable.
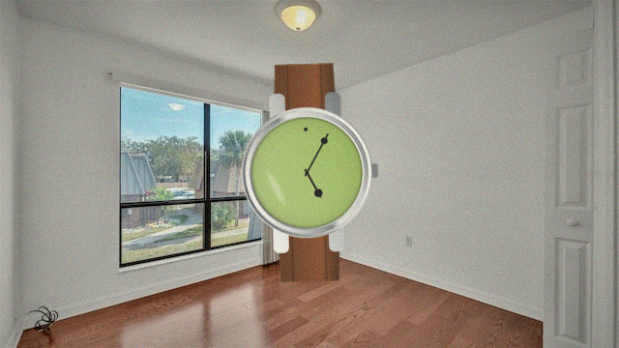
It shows 5.05
